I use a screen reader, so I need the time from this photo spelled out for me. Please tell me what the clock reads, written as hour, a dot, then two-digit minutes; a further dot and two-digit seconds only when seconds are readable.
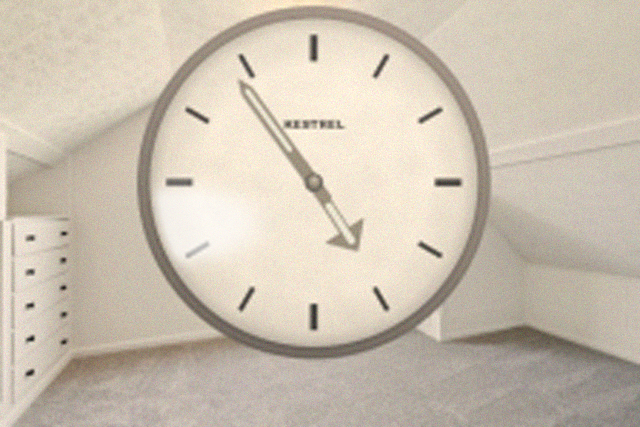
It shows 4.54
